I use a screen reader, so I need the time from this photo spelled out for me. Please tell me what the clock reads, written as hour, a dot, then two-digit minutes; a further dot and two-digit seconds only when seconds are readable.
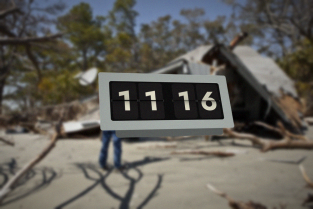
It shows 11.16
